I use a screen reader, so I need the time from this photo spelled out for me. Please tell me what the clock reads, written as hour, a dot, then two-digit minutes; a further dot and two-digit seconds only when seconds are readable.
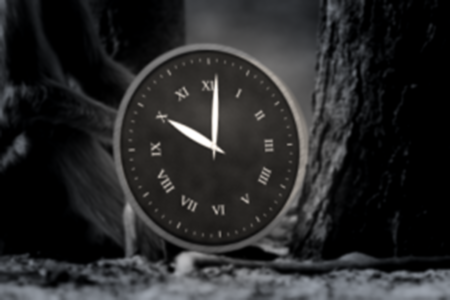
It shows 10.01
